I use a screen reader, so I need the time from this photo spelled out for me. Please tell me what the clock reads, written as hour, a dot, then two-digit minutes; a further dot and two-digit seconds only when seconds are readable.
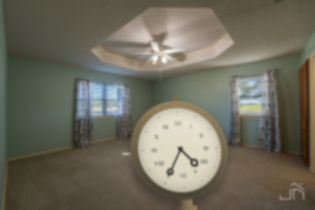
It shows 4.35
